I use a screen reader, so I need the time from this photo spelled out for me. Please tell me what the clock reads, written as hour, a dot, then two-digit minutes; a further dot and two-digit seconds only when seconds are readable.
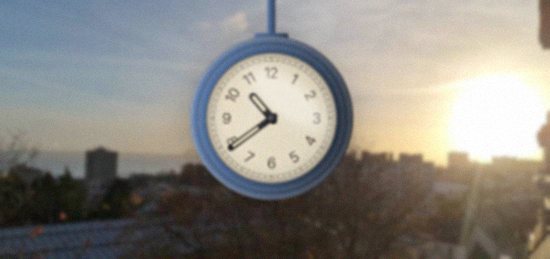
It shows 10.39
